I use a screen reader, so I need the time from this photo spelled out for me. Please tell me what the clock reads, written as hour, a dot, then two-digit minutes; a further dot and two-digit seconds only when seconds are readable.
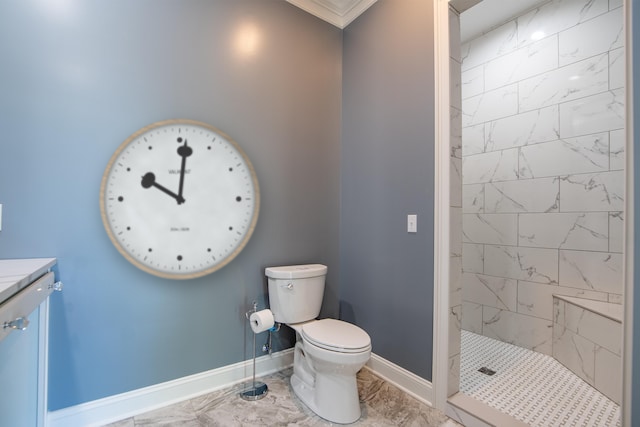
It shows 10.01
